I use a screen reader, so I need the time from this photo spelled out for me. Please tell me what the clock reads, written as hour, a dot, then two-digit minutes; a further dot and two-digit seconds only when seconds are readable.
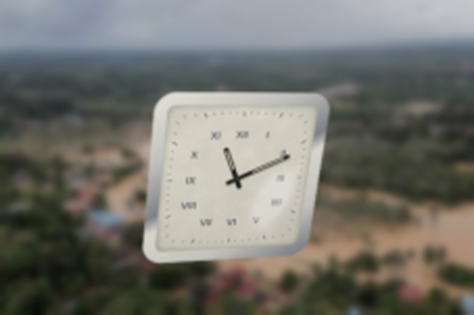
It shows 11.11
